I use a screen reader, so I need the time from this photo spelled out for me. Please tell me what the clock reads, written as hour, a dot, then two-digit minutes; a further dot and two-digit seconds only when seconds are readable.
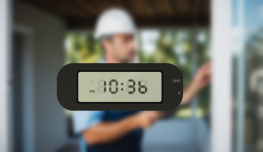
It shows 10.36
